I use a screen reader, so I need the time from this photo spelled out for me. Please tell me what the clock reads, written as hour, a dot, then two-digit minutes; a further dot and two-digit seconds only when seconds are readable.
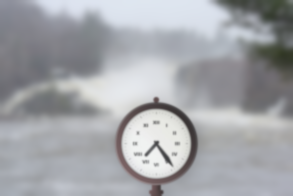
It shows 7.24
